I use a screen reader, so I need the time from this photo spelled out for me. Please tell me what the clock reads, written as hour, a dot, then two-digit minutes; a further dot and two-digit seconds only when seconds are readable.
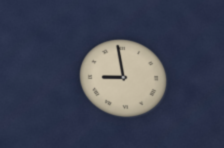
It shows 8.59
